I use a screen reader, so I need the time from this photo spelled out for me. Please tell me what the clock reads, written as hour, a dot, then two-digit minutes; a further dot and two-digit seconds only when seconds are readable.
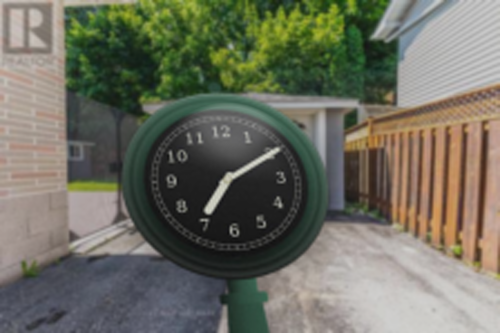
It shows 7.10
